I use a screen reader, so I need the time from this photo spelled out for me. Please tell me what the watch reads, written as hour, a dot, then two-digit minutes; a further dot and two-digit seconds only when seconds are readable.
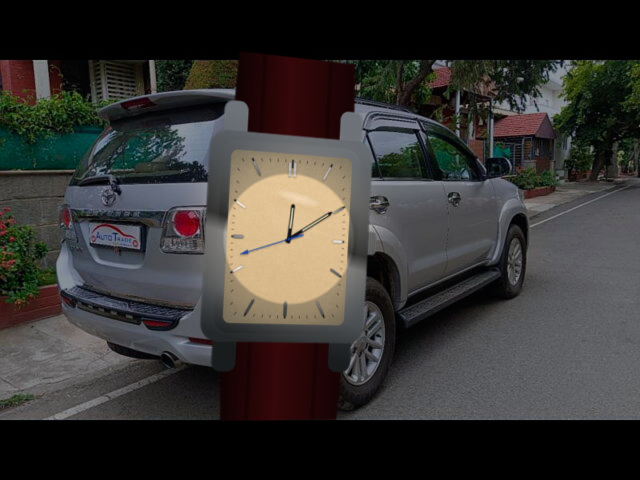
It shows 12.09.42
